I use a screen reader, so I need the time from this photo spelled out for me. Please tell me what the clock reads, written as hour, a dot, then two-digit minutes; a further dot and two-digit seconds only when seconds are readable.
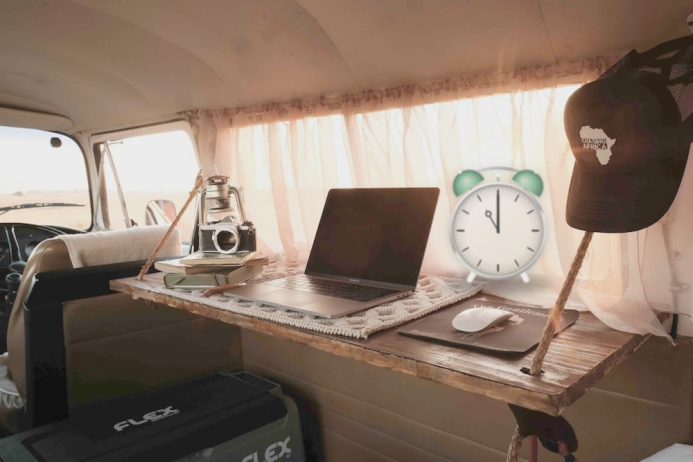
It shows 11.00
